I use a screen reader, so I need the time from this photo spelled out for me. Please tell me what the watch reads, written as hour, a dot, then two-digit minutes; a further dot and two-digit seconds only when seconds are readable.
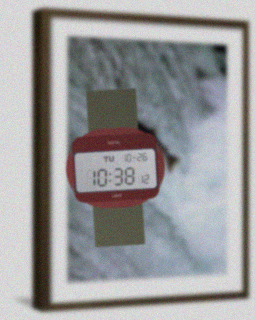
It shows 10.38
